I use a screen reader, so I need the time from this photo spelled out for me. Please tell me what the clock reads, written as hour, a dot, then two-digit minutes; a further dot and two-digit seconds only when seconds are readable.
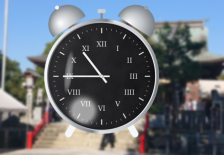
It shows 10.45
